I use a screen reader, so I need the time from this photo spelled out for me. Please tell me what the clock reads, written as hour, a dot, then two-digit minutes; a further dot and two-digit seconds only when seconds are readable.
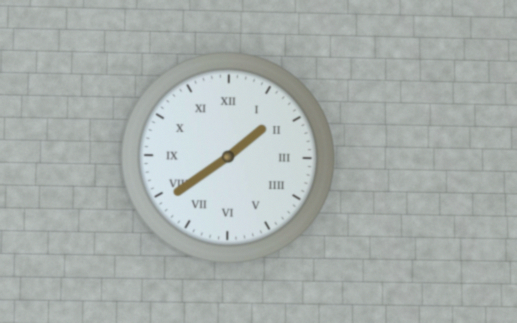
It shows 1.39
